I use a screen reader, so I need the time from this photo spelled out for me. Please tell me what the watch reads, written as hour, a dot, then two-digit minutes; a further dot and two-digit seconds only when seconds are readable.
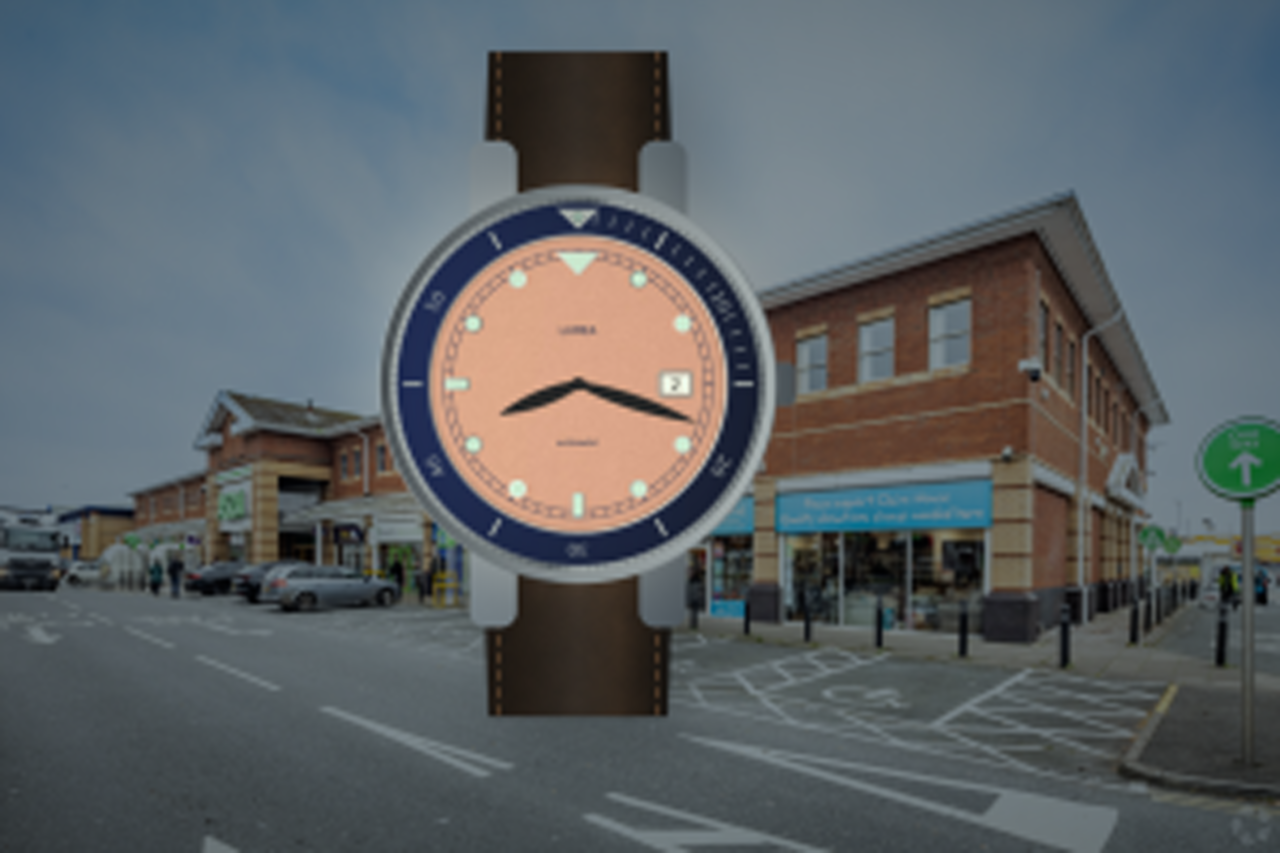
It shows 8.18
